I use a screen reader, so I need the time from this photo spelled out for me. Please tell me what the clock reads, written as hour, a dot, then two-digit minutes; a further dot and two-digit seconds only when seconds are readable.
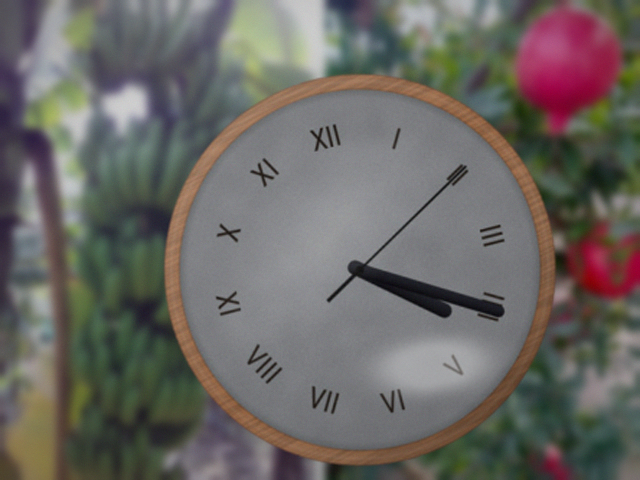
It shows 4.20.10
